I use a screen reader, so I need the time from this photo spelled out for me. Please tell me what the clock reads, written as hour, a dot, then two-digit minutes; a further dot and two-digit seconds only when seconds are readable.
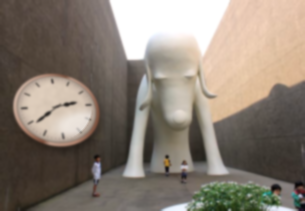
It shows 2.39
